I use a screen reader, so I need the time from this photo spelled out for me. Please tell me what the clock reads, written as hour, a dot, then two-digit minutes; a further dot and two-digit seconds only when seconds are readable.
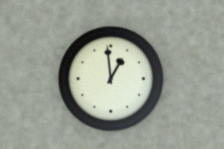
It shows 12.59
